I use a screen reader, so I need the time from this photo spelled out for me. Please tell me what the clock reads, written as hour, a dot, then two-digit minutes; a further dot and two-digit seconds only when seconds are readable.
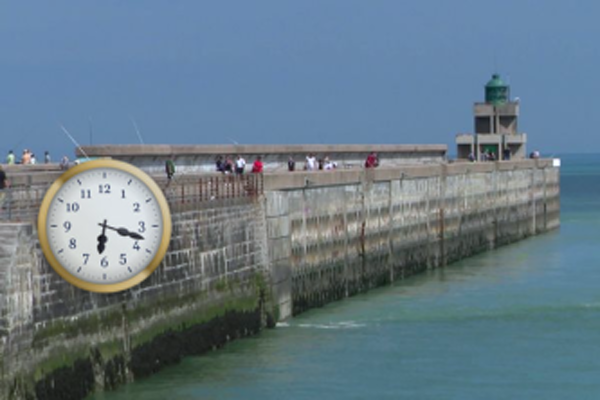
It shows 6.18
